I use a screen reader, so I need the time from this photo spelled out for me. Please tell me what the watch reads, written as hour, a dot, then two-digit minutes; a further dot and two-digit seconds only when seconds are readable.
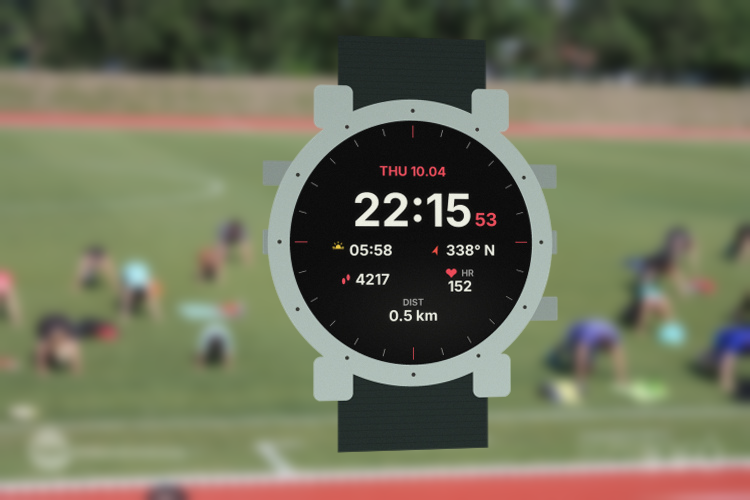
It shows 22.15.53
